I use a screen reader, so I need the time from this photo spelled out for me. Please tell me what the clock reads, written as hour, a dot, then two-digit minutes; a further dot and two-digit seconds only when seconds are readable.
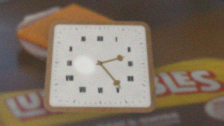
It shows 2.24
